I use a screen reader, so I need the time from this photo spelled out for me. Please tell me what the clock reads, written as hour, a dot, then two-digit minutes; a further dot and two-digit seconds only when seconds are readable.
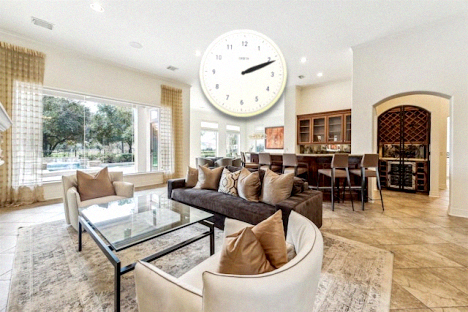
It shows 2.11
